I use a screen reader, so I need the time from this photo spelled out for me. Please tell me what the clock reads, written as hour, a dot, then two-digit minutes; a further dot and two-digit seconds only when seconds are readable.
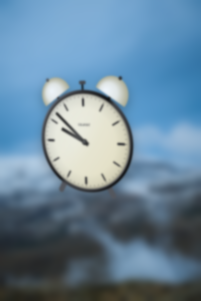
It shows 9.52
